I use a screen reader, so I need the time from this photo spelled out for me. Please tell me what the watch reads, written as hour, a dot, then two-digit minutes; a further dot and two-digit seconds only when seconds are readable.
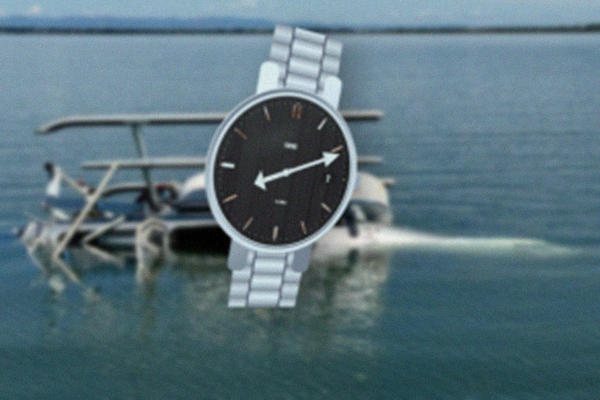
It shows 8.11
